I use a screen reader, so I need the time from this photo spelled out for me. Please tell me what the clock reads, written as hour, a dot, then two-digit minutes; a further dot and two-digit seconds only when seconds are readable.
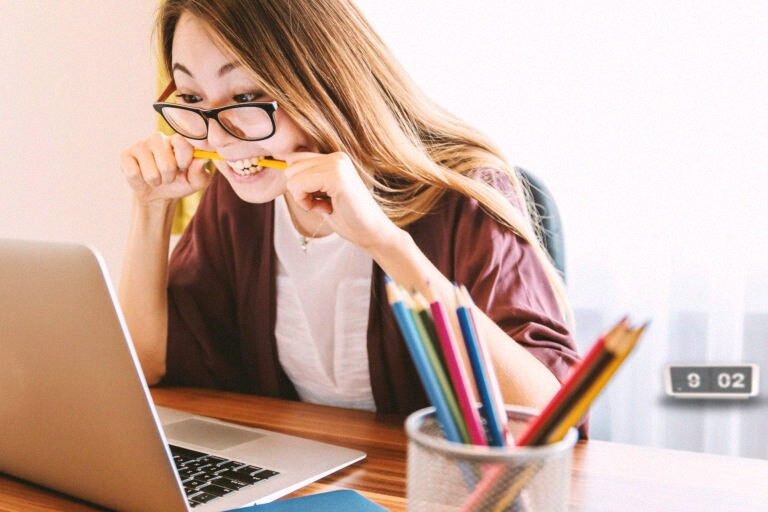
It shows 9.02
